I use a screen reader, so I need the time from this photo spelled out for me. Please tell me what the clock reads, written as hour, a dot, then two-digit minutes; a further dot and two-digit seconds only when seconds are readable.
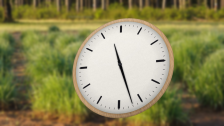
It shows 11.27
